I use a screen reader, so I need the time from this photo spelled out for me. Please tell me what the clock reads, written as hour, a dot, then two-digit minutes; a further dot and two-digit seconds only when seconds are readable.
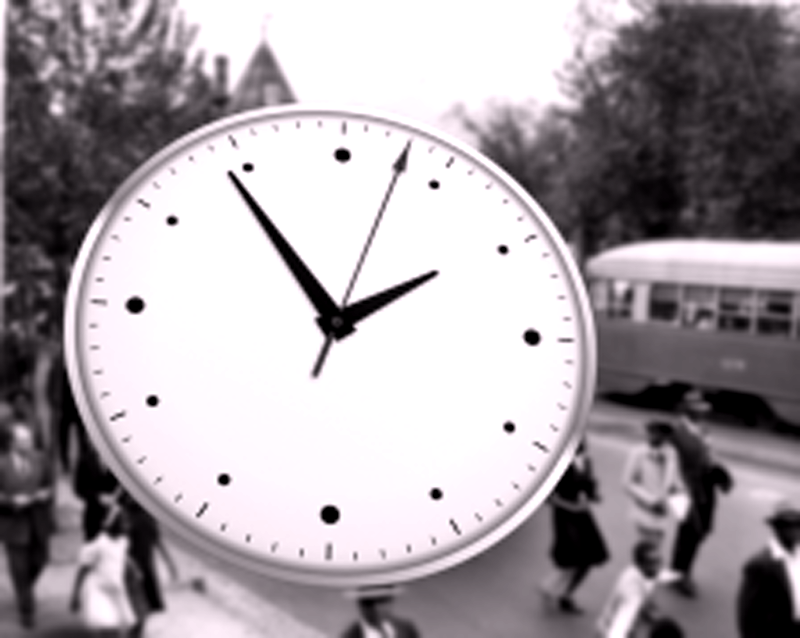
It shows 1.54.03
